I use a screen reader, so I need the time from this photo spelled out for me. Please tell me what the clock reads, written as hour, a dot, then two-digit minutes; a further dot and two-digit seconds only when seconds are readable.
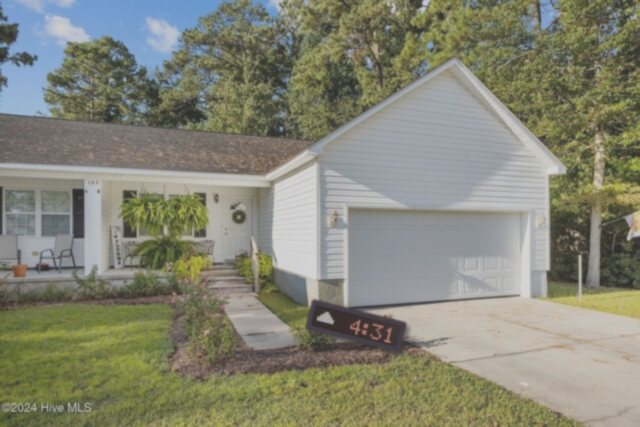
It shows 4.31
